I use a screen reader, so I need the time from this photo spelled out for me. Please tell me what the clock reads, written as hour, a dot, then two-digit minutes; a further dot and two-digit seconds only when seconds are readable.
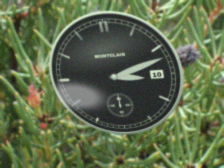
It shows 3.12
